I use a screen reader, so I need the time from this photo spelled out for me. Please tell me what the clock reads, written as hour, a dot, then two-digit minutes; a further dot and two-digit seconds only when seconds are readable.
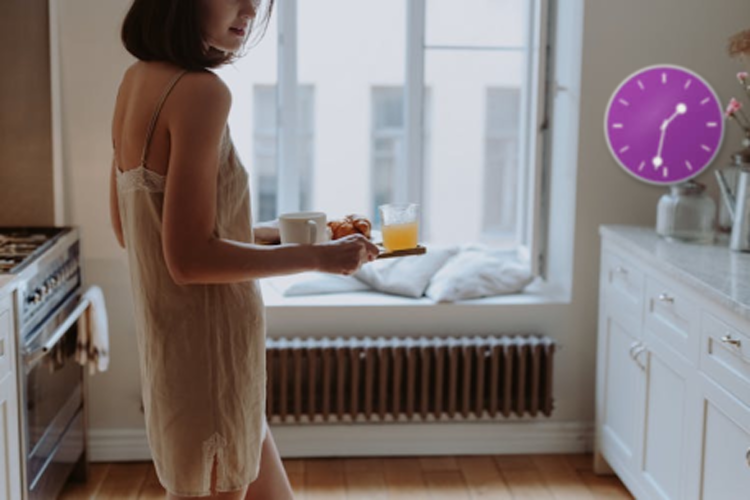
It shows 1.32
